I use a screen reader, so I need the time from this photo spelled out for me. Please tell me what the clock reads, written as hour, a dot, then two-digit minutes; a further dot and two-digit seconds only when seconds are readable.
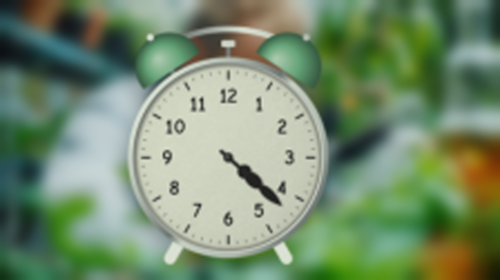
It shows 4.22
